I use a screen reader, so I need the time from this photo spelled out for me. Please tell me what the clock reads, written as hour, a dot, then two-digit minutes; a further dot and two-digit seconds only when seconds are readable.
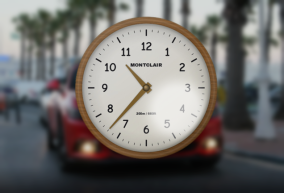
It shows 10.37
